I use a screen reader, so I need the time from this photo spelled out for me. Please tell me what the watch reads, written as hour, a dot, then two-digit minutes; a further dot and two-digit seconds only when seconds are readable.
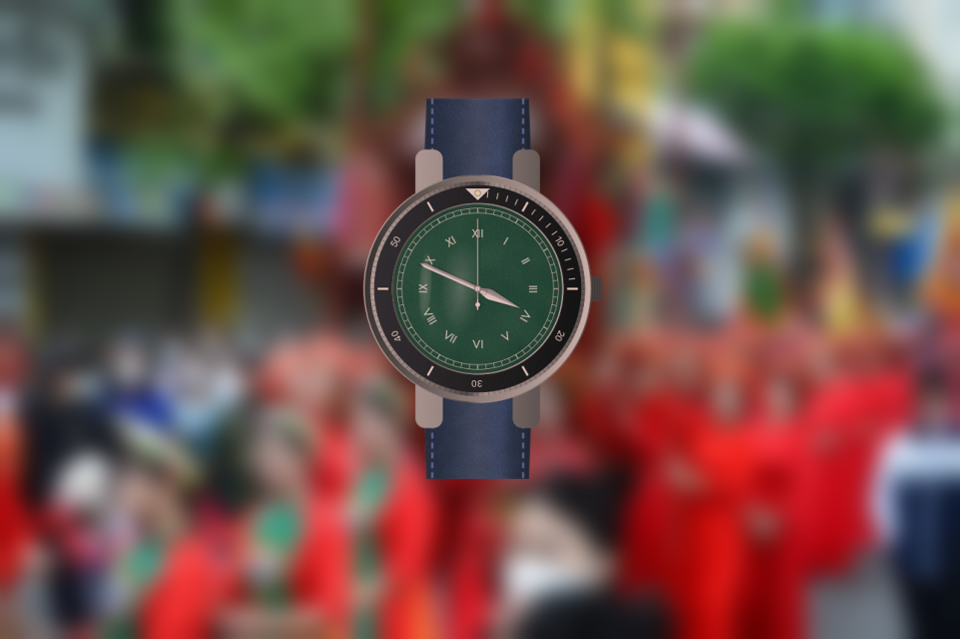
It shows 3.49.00
